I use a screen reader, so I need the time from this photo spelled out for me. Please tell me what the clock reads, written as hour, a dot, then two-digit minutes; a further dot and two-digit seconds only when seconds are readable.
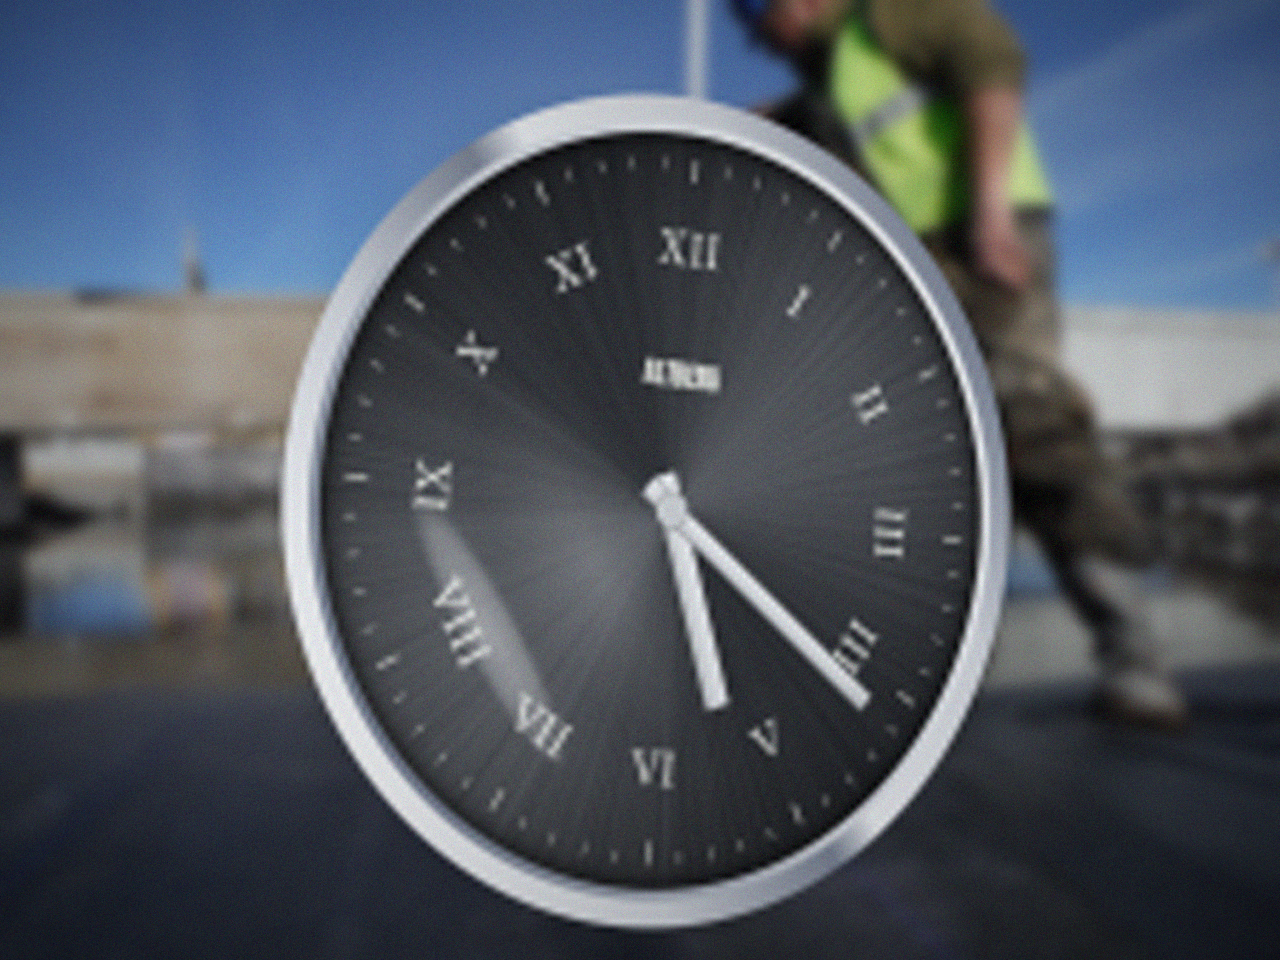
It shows 5.21
